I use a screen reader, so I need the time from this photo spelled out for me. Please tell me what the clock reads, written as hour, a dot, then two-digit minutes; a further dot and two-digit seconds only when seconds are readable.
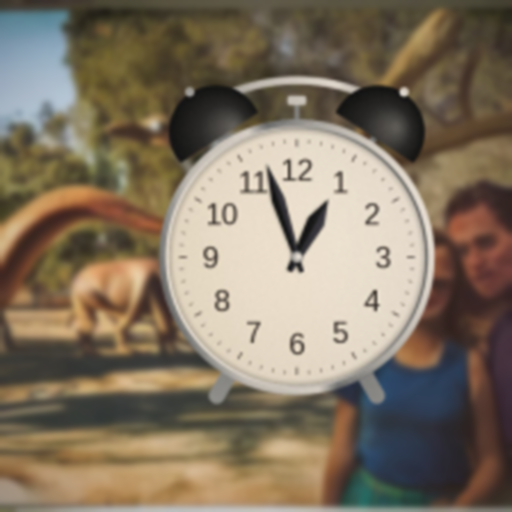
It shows 12.57
